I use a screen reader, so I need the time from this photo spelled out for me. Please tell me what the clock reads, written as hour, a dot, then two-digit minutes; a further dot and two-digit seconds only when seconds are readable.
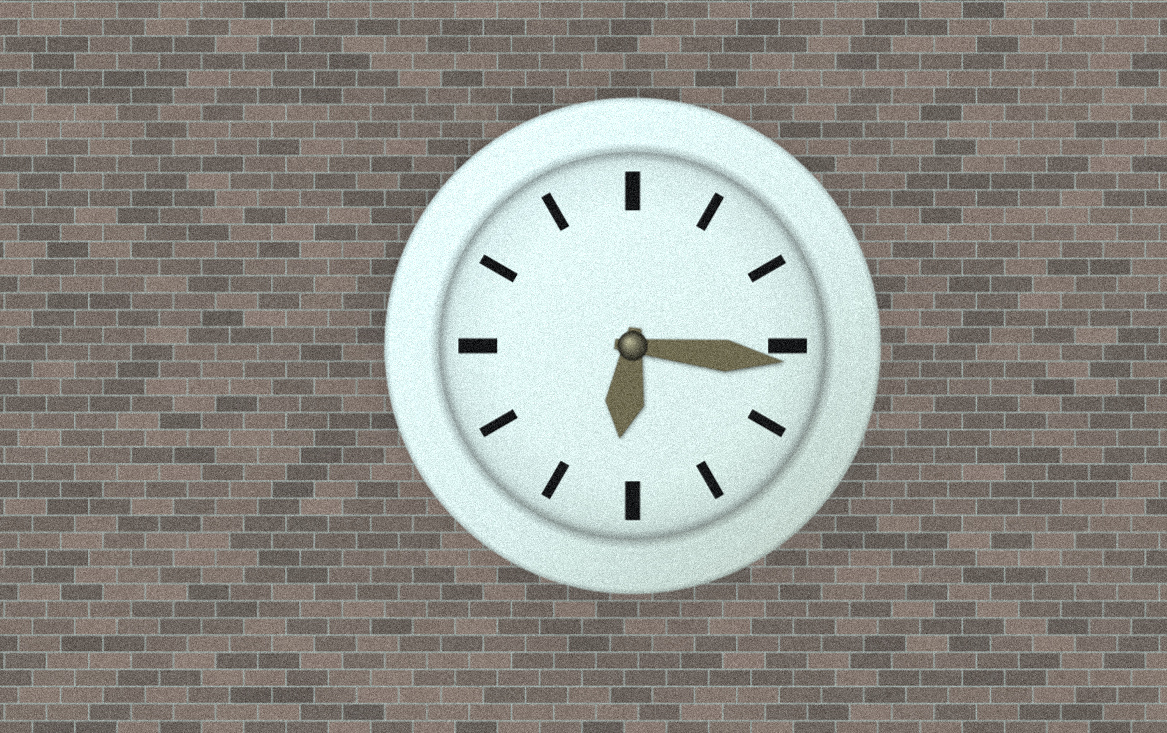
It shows 6.16
